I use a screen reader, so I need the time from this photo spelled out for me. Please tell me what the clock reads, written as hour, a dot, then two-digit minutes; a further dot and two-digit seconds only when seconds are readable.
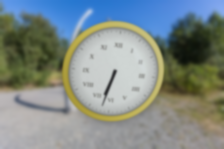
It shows 6.32
